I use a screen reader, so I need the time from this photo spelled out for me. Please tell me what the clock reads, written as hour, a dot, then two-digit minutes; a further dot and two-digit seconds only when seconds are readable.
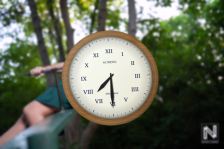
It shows 7.30
